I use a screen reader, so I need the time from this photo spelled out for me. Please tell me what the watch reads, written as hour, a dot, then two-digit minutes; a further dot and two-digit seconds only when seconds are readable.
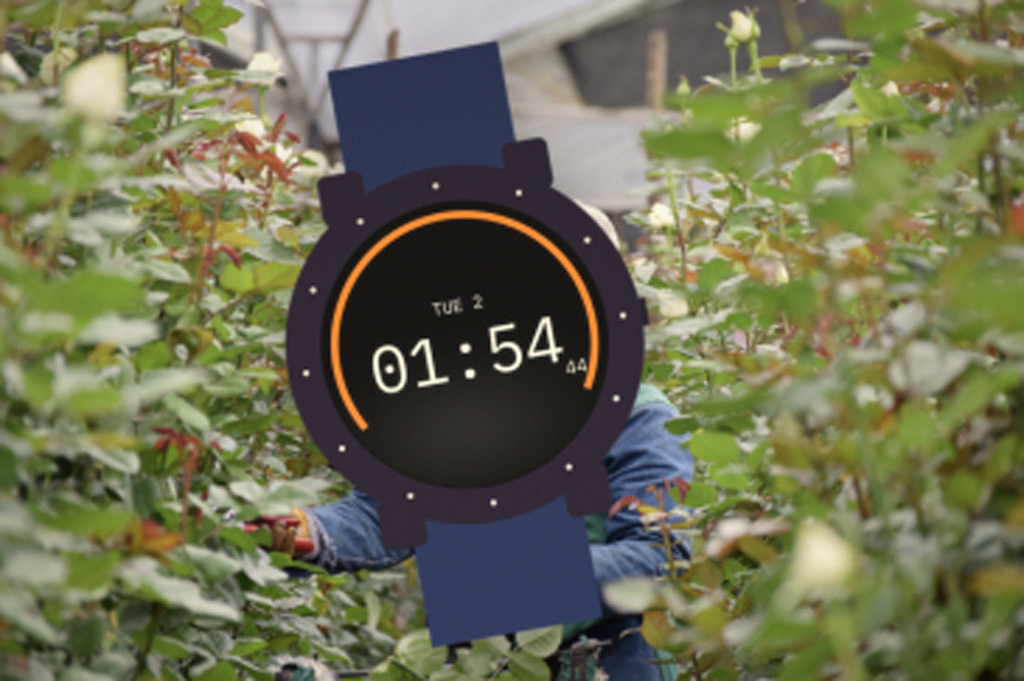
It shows 1.54
